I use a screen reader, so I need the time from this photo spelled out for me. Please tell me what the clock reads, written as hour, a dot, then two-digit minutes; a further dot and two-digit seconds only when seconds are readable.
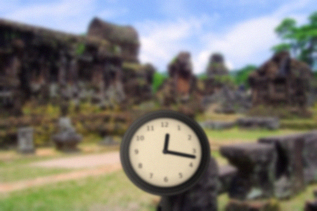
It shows 12.17
